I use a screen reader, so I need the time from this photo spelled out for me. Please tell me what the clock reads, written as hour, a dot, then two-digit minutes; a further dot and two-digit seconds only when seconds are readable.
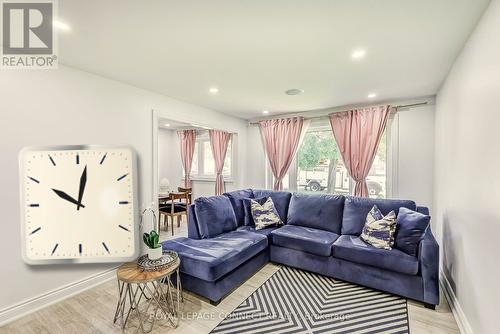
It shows 10.02
